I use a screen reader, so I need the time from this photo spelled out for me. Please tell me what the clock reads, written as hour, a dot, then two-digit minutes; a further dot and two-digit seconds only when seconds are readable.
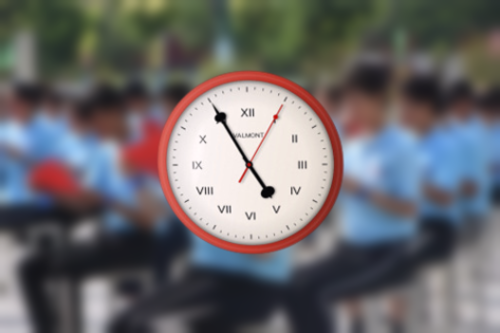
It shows 4.55.05
